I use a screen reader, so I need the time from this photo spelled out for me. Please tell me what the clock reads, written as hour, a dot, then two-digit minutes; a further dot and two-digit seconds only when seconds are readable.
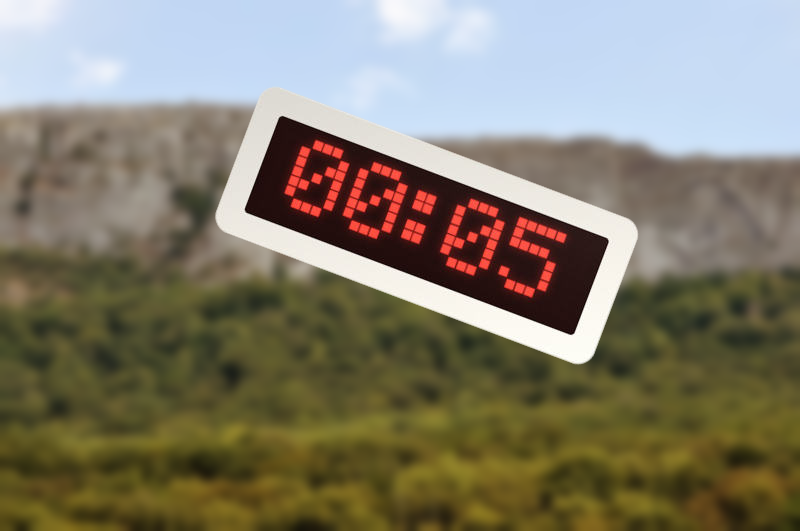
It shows 0.05
